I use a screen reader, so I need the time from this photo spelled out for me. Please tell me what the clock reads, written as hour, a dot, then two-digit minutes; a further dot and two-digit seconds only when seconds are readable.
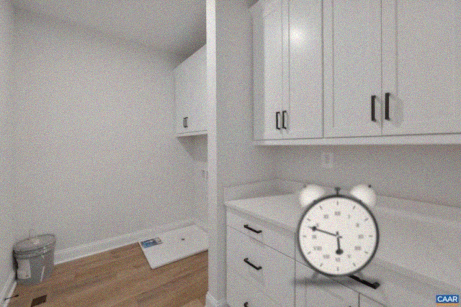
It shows 5.48
